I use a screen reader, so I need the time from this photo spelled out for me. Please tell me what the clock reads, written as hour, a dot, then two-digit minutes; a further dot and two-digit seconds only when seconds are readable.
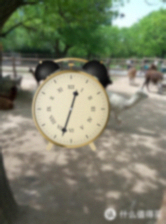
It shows 12.33
